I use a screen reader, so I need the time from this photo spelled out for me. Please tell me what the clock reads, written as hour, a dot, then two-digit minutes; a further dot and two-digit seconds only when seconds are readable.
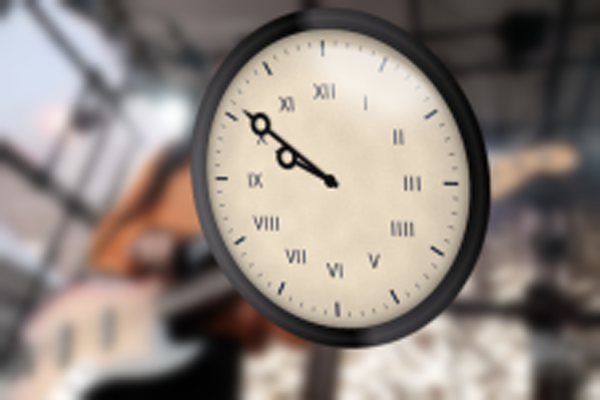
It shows 9.51
